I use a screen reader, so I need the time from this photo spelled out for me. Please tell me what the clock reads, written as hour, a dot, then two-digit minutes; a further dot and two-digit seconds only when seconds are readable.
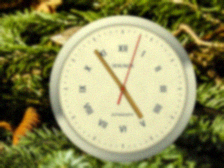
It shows 4.54.03
